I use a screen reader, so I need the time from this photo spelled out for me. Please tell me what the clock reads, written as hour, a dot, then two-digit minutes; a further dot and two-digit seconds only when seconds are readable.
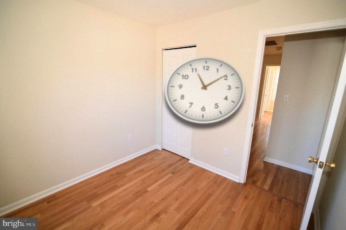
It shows 11.09
